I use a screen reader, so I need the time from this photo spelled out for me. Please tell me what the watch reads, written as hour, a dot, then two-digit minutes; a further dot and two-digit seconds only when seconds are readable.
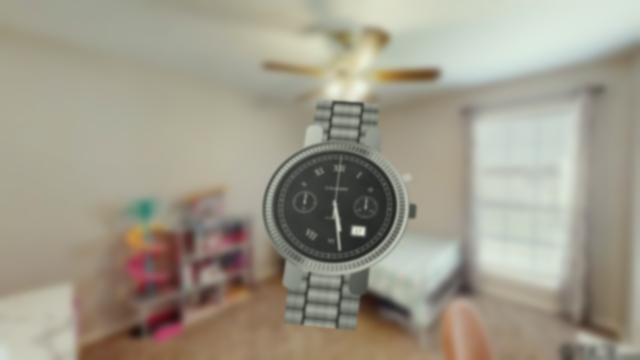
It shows 5.28
